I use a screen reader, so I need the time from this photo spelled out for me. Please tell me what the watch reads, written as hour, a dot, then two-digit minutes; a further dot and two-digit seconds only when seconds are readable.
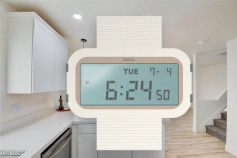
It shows 6.24.50
